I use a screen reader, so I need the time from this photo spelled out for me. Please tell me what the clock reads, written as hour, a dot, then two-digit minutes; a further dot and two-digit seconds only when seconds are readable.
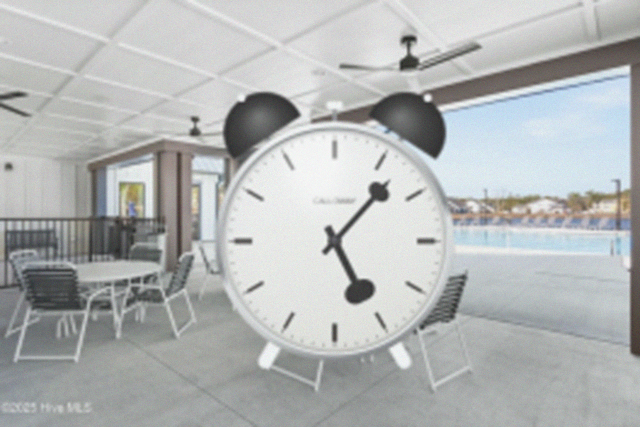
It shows 5.07
